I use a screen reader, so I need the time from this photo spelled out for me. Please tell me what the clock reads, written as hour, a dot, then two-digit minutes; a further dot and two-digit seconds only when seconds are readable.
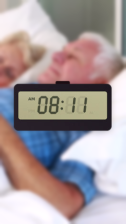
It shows 8.11
